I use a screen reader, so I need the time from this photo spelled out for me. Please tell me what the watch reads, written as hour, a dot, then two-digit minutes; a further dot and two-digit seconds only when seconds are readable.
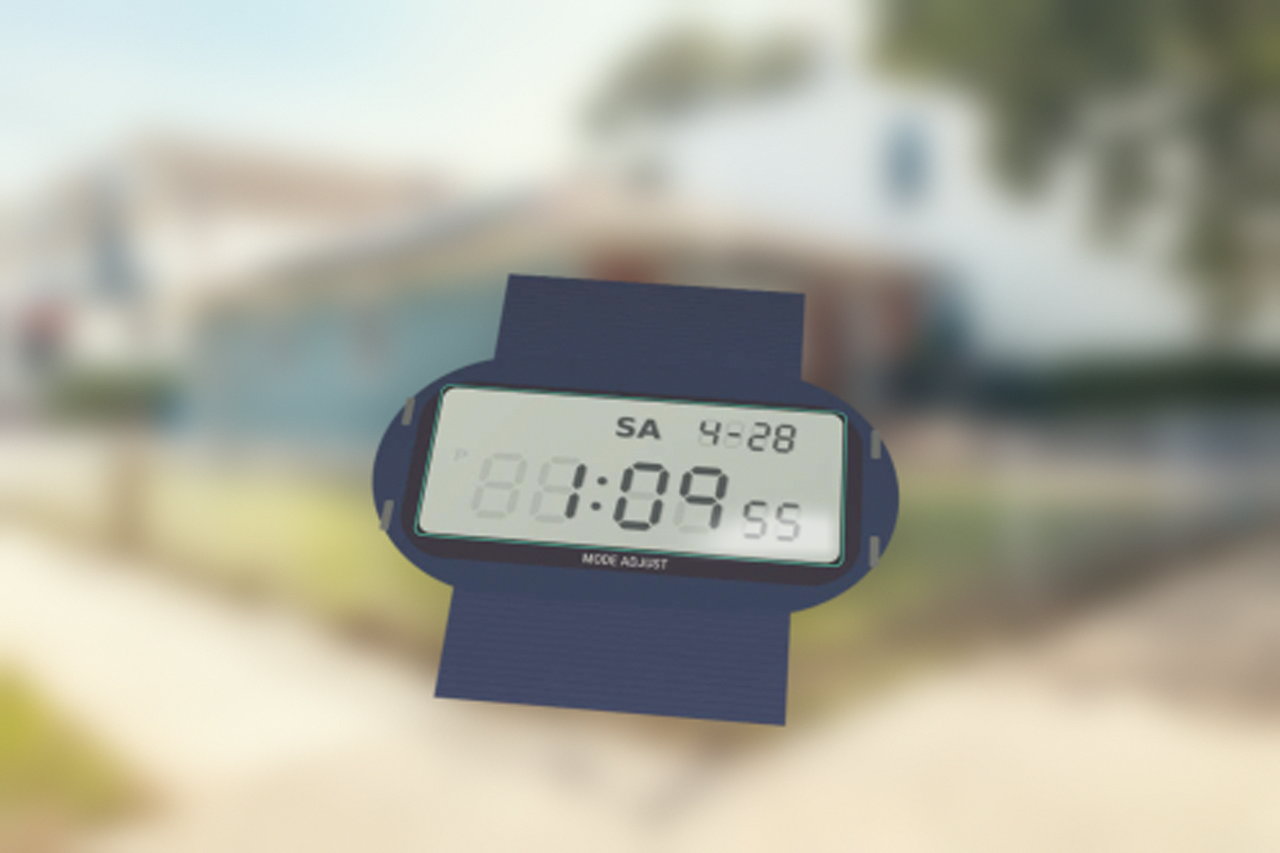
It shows 1.09.55
